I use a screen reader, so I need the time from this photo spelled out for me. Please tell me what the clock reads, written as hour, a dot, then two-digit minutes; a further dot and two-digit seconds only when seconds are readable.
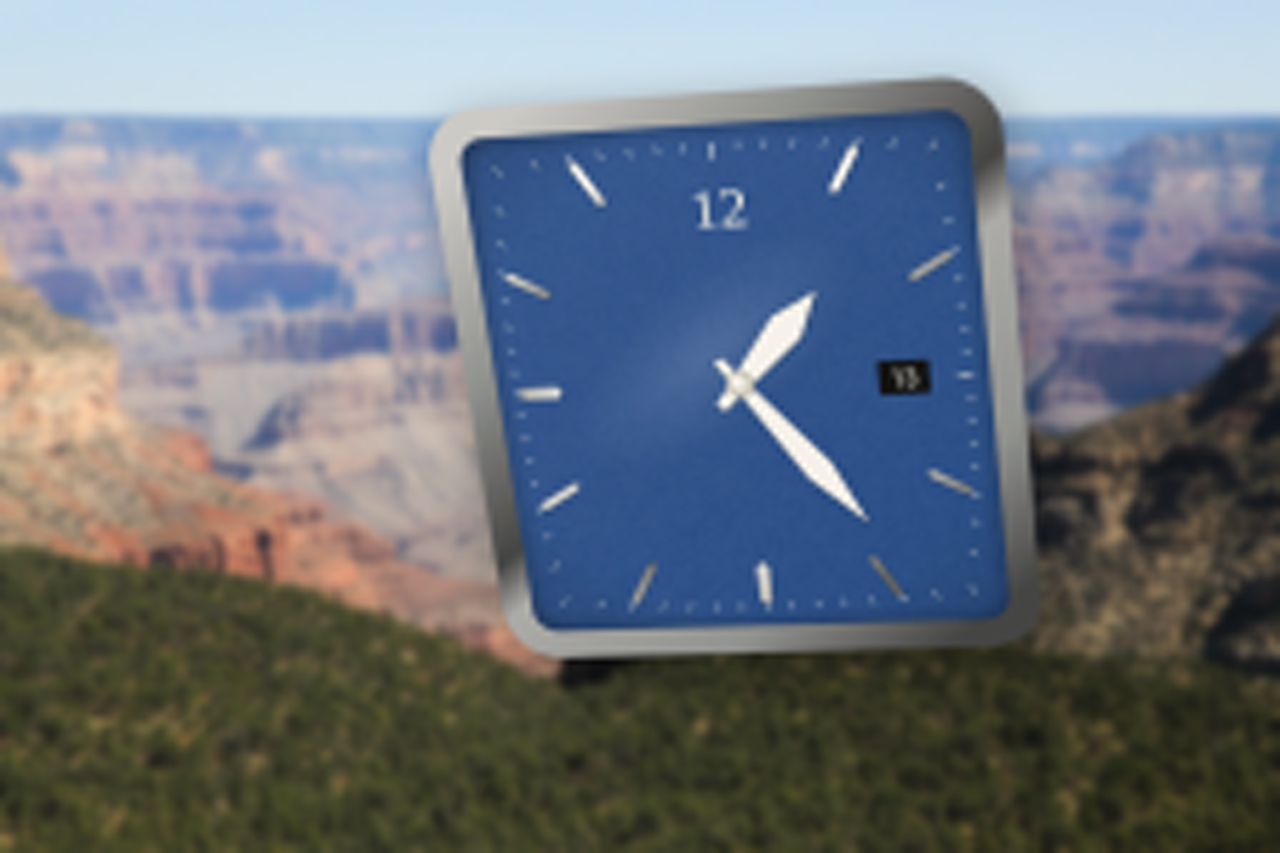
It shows 1.24
